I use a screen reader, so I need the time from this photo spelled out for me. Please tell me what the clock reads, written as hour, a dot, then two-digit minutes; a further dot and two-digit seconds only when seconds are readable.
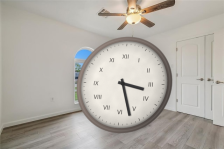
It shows 3.27
